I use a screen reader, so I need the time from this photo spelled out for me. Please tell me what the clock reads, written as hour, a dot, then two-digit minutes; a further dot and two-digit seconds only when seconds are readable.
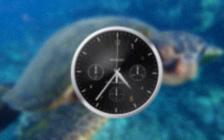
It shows 4.36
